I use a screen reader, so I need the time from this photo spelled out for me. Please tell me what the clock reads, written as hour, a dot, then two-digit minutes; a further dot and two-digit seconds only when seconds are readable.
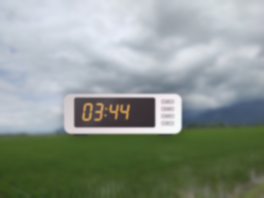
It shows 3.44
